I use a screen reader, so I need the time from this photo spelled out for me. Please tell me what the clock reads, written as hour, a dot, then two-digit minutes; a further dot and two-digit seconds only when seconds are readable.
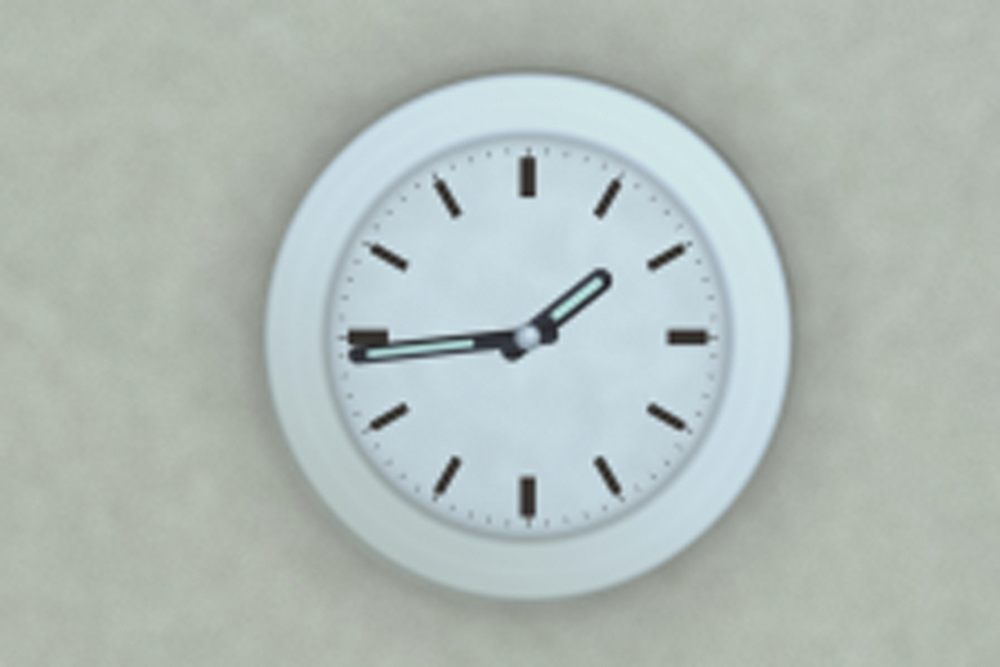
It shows 1.44
